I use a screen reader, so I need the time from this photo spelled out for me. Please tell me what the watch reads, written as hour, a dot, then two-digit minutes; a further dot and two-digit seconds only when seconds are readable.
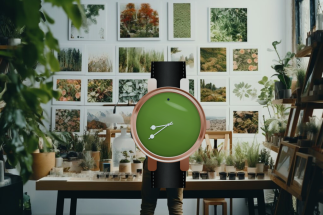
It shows 8.39
